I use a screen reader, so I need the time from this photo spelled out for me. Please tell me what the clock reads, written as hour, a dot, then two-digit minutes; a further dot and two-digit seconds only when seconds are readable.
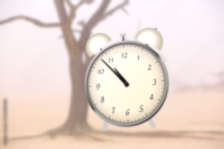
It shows 10.53
